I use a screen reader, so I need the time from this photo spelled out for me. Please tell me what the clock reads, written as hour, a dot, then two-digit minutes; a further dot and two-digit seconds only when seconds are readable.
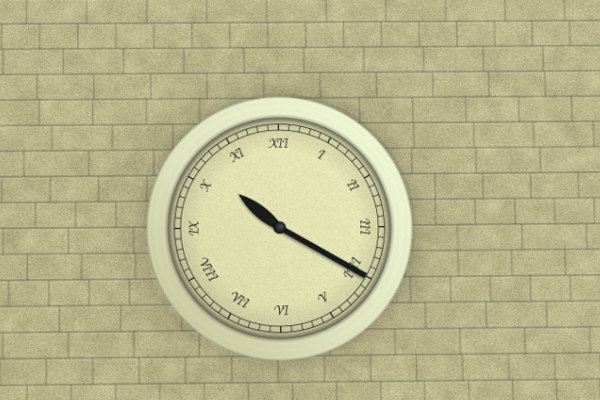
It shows 10.20
